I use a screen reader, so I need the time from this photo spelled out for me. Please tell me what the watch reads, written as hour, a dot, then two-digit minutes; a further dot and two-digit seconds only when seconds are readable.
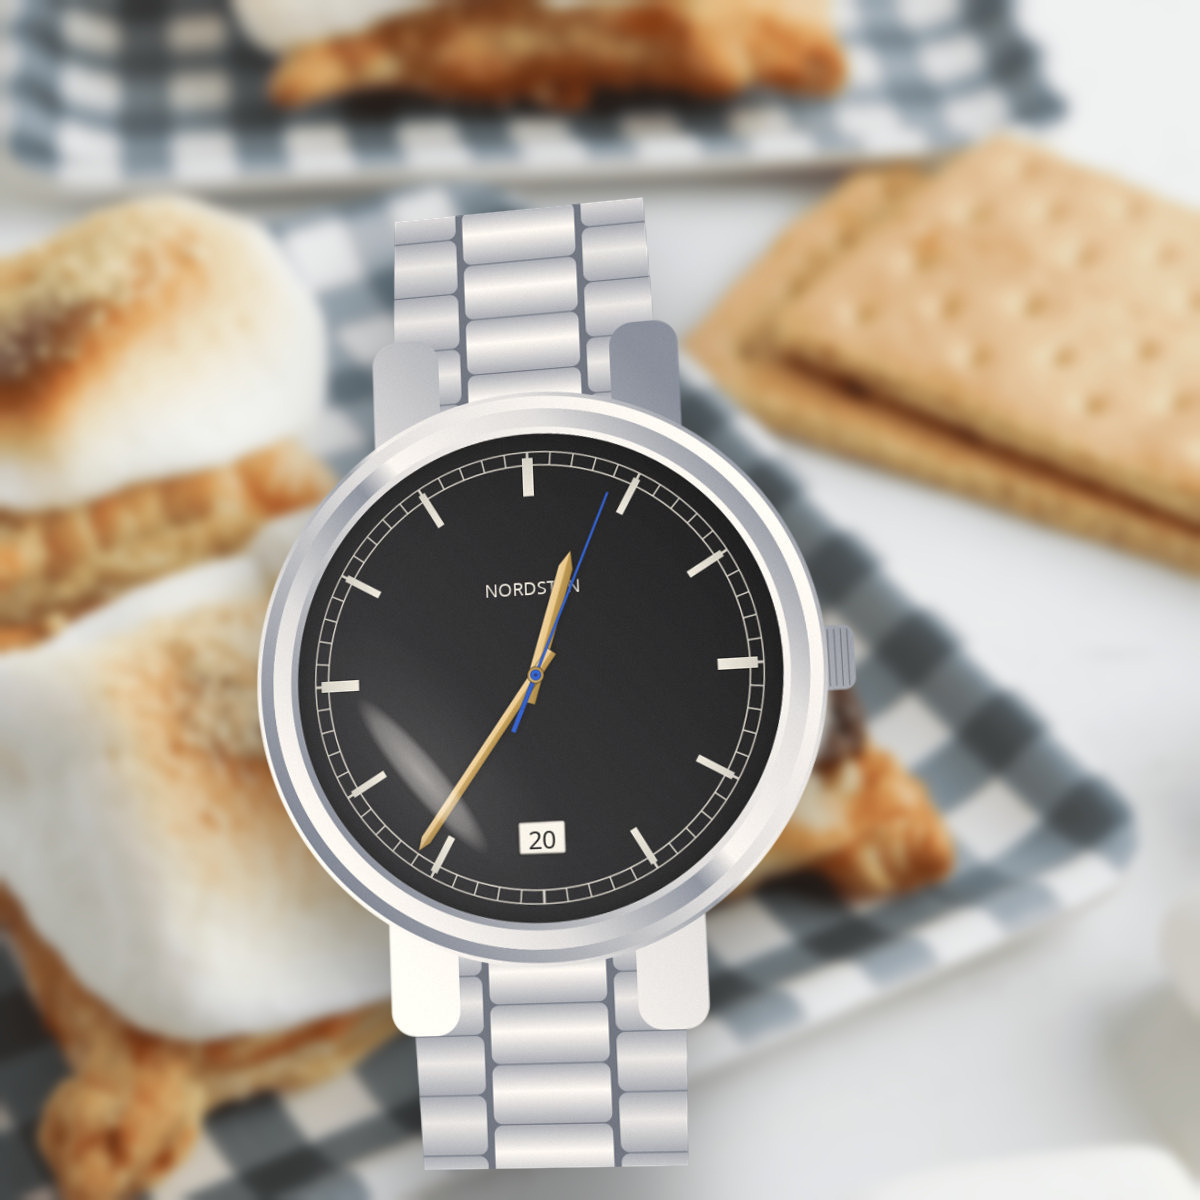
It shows 12.36.04
